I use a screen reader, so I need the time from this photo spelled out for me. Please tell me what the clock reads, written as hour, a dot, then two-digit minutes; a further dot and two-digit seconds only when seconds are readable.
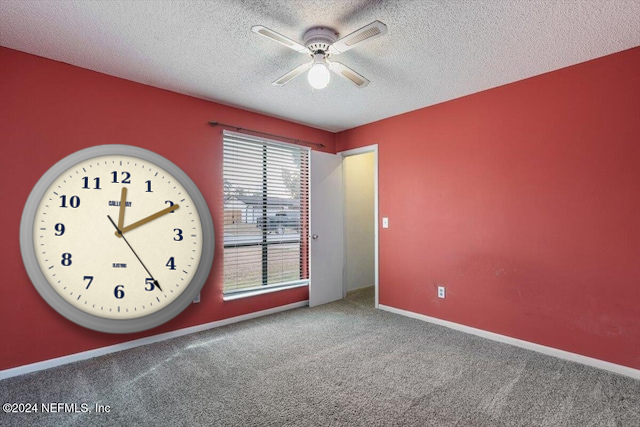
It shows 12.10.24
